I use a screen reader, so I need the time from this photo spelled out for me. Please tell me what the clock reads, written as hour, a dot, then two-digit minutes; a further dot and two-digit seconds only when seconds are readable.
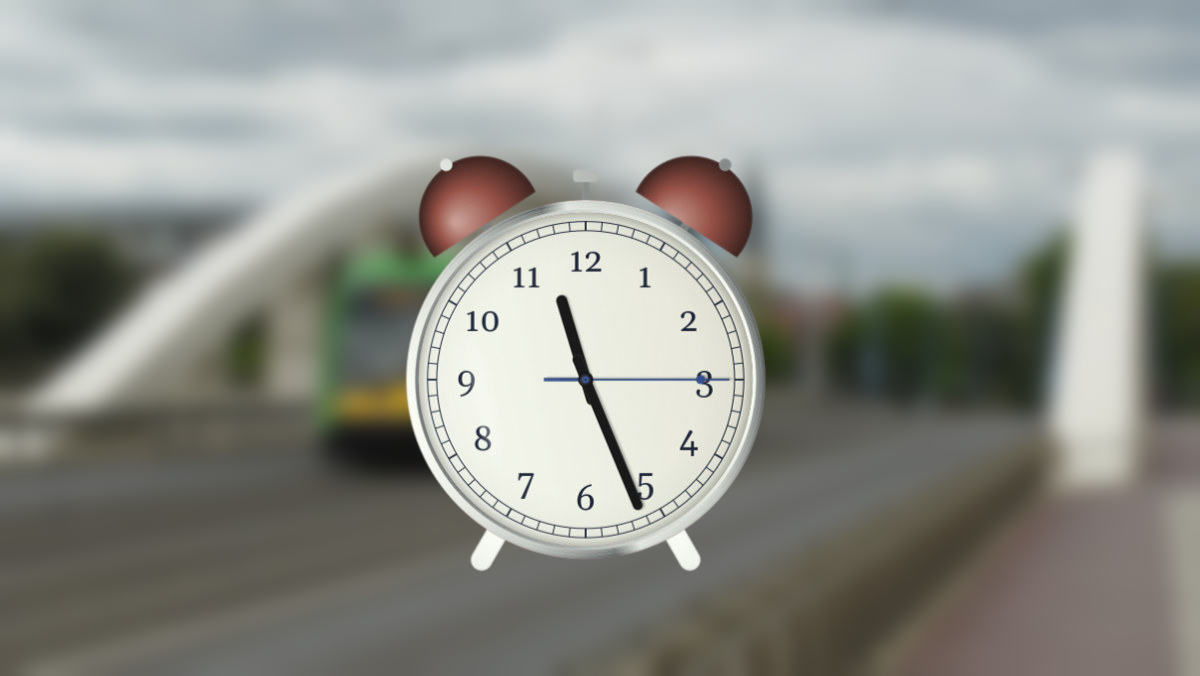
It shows 11.26.15
